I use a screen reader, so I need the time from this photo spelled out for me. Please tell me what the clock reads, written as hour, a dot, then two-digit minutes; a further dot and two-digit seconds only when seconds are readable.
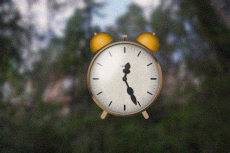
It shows 12.26
